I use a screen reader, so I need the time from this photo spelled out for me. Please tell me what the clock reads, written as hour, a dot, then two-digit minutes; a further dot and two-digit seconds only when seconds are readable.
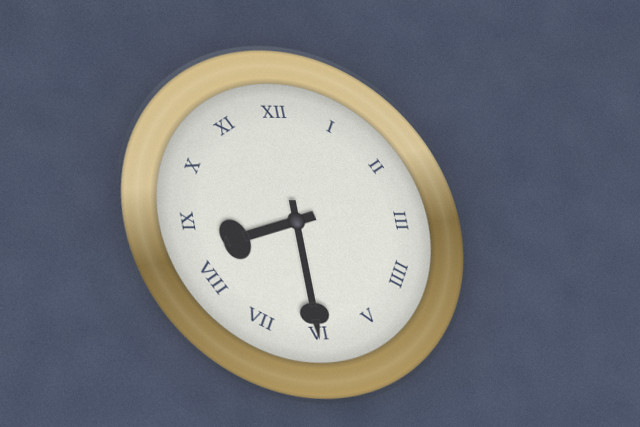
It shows 8.30
